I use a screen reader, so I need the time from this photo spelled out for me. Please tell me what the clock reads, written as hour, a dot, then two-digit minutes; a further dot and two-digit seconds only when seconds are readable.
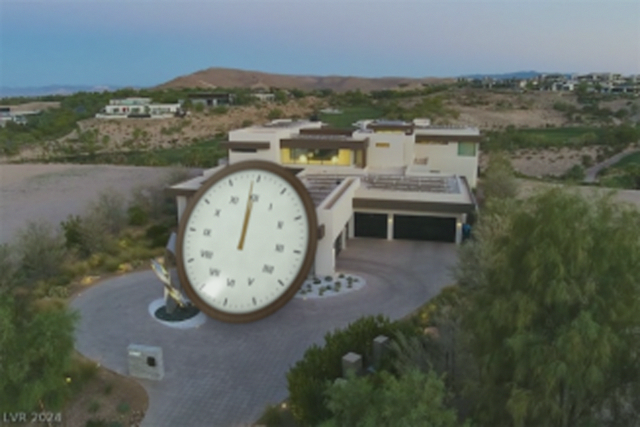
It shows 11.59
